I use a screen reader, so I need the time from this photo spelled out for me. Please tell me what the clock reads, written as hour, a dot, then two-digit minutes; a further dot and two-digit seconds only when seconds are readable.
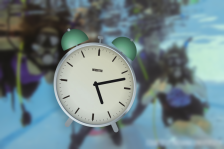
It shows 5.12
